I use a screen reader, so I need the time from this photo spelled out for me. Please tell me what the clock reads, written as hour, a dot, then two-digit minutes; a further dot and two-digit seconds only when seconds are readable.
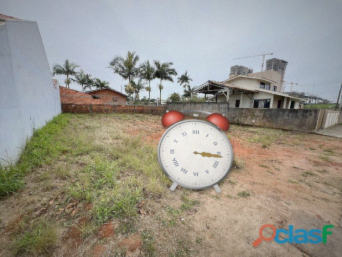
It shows 3.16
